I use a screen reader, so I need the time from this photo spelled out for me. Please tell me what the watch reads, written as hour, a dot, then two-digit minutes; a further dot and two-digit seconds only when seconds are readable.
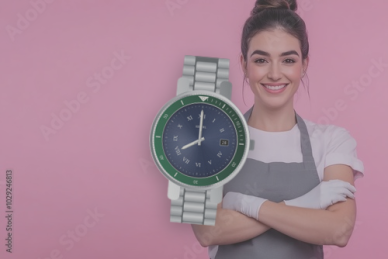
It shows 8.00
